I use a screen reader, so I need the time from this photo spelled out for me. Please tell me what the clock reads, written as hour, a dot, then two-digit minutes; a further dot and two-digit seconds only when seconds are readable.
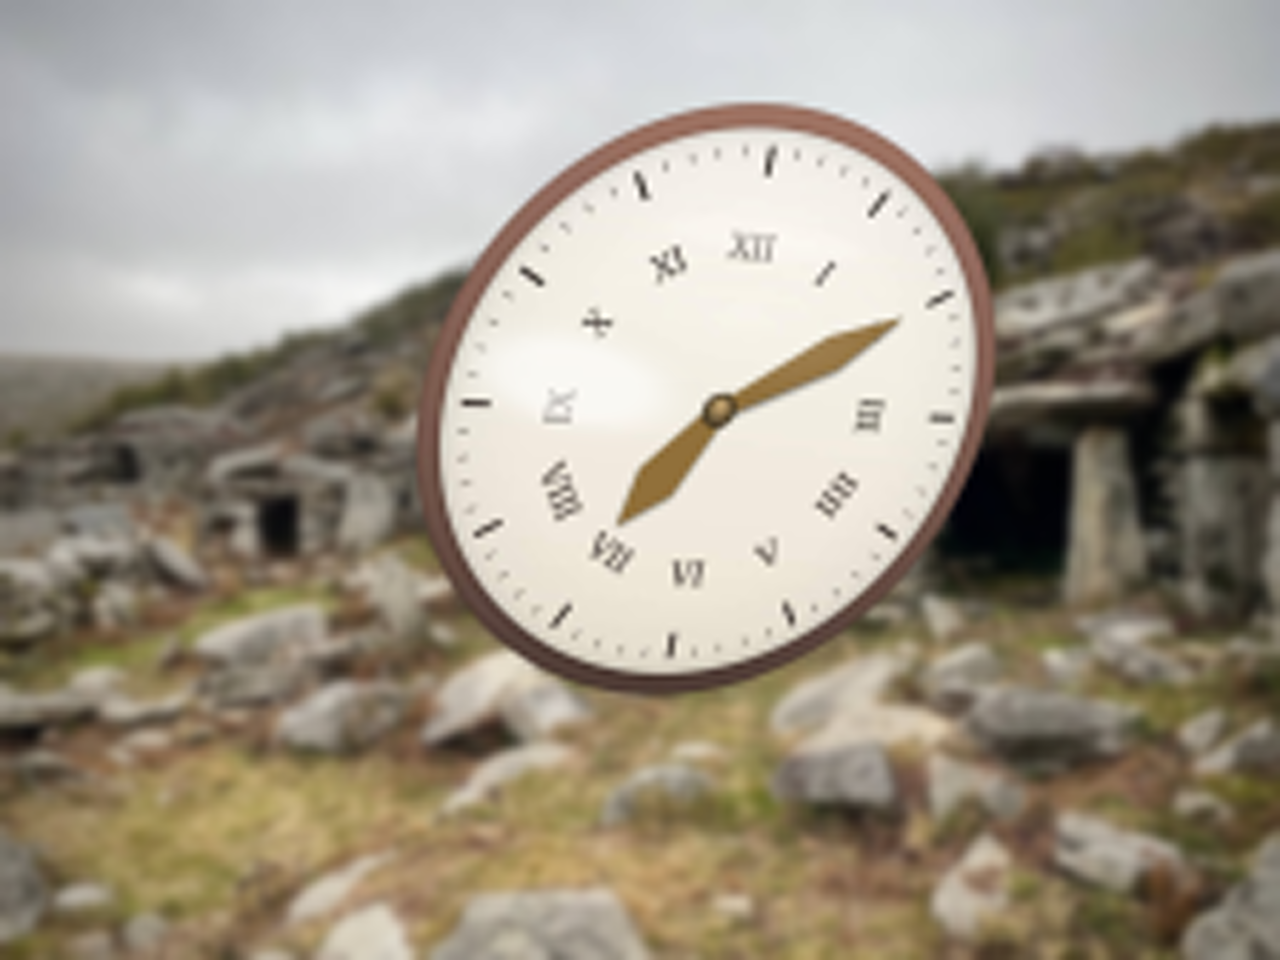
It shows 7.10
